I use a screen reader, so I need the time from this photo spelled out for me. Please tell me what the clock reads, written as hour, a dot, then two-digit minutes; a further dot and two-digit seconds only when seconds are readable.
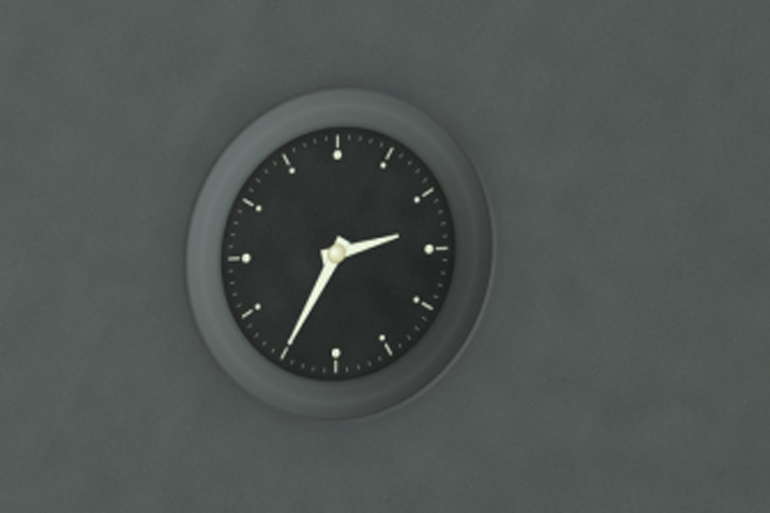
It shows 2.35
